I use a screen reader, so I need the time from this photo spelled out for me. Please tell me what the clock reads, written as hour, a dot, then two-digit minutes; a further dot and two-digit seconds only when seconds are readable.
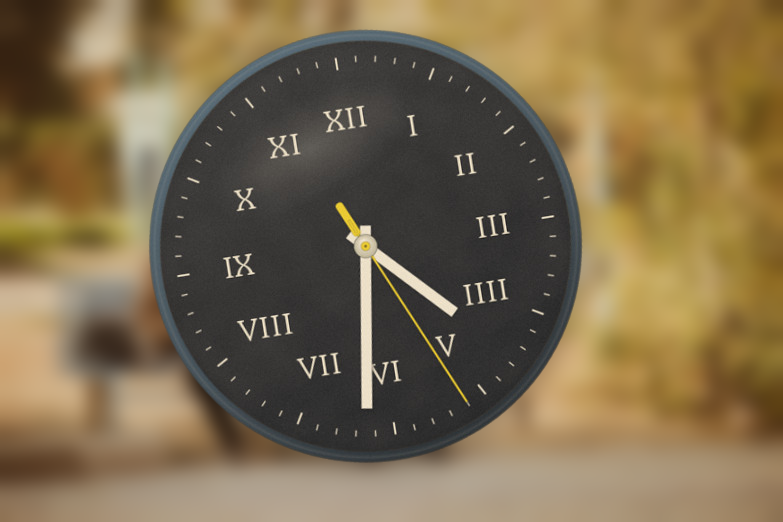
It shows 4.31.26
